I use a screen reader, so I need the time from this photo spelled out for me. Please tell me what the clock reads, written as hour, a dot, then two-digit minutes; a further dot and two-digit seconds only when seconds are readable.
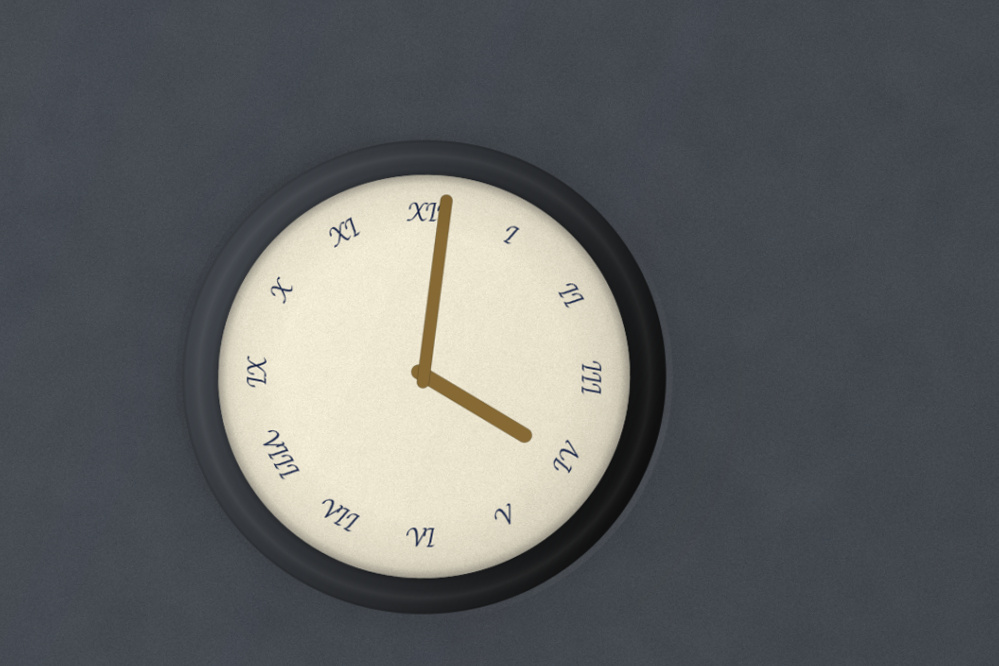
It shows 4.01
